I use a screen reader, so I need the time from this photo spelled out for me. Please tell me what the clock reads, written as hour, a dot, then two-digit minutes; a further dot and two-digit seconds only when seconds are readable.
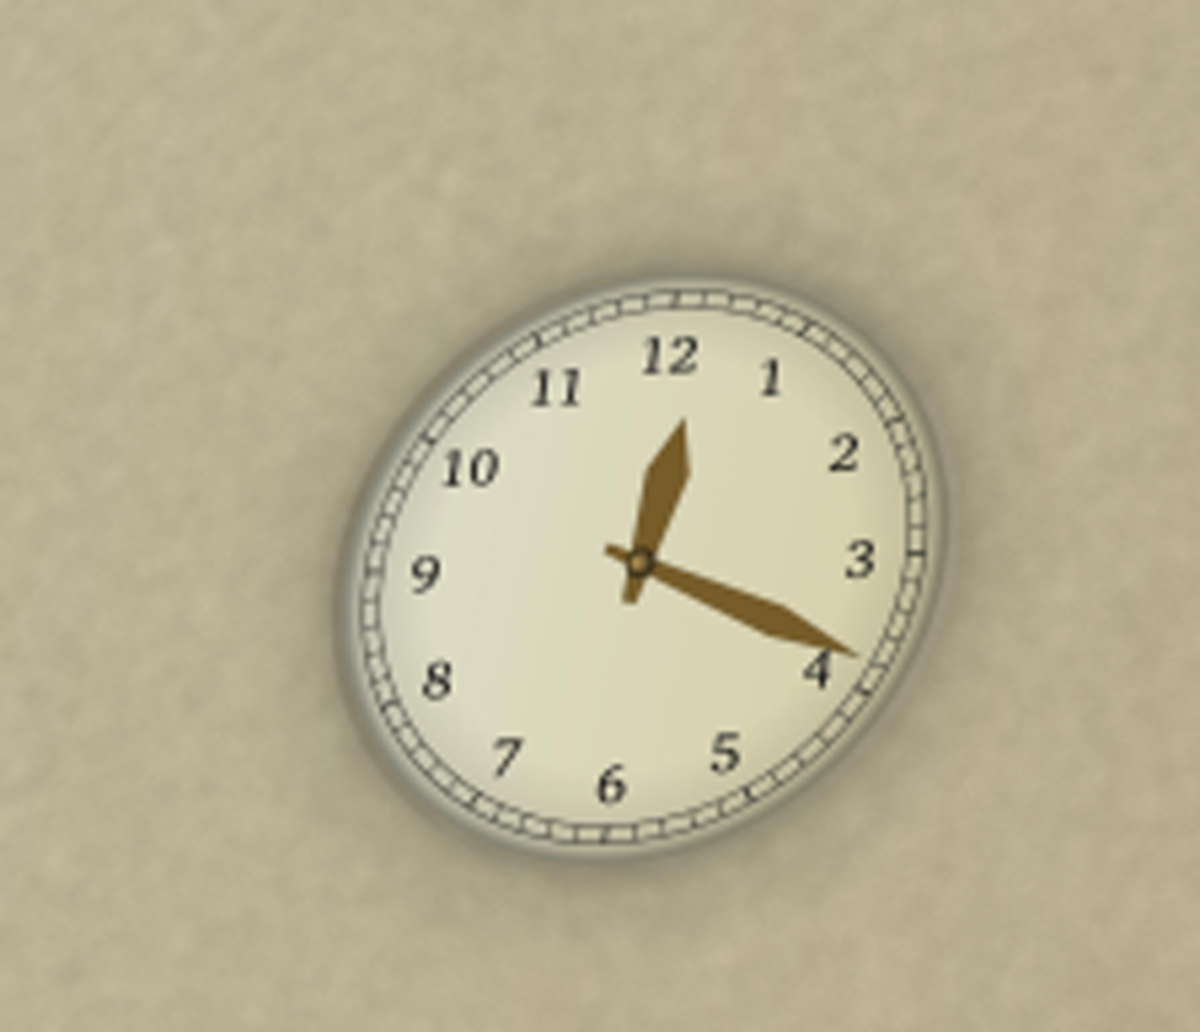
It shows 12.19
